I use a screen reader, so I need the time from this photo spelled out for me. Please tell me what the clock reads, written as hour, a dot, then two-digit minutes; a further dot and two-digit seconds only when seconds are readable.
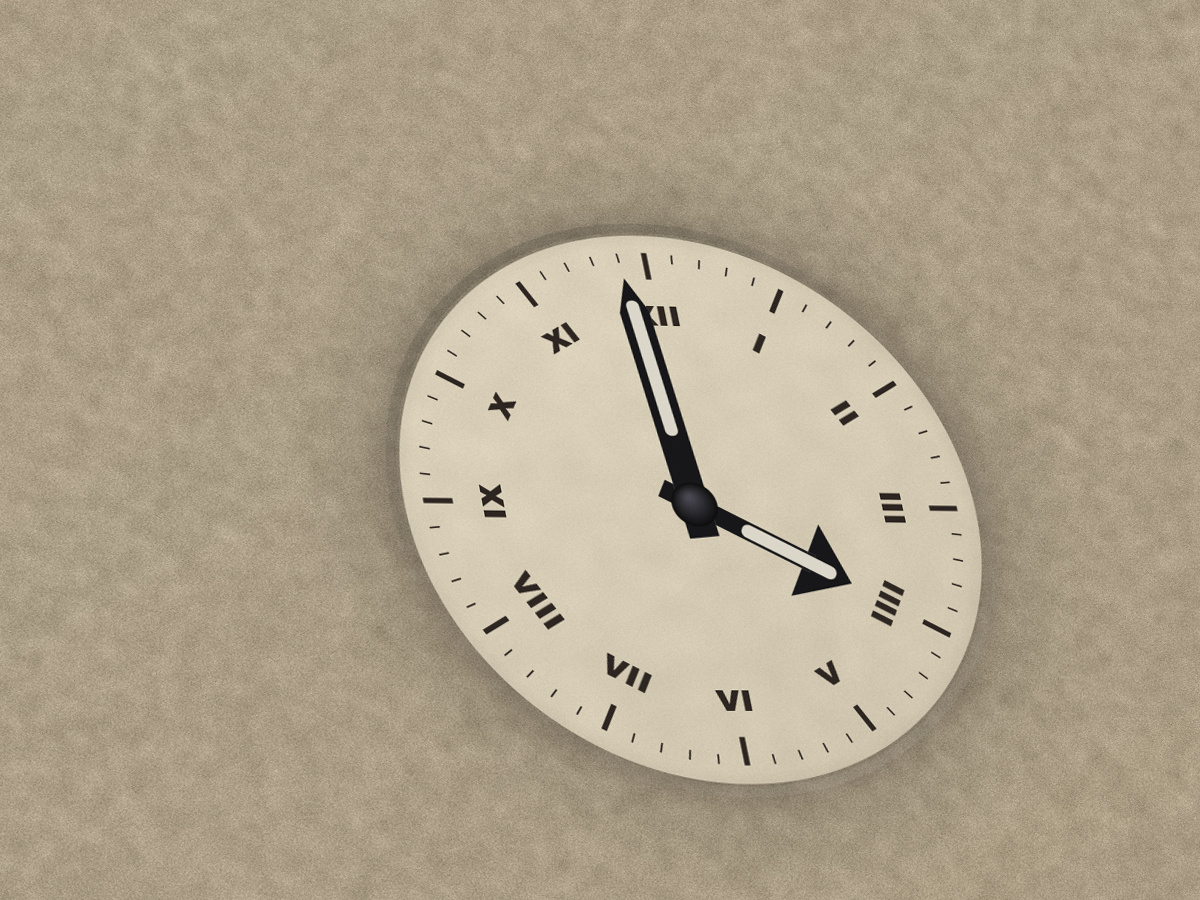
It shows 3.59
